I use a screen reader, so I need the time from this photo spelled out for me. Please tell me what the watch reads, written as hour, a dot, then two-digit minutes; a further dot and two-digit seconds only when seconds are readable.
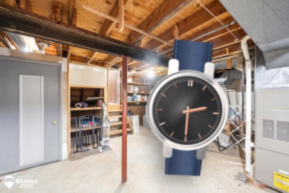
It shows 2.30
